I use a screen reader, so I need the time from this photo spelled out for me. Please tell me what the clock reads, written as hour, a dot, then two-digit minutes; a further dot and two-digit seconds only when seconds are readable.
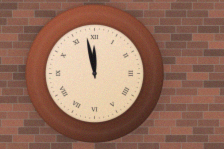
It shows 11.58
